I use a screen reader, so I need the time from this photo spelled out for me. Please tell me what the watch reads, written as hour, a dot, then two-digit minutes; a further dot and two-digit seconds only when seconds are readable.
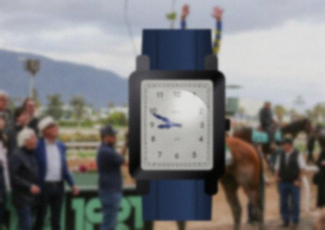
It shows 8.49
